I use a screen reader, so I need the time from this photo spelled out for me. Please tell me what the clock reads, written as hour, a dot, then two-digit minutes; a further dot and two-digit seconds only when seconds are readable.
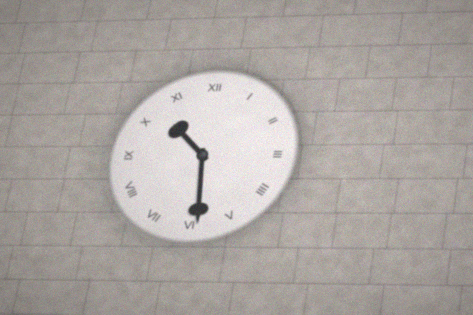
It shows 10.29
